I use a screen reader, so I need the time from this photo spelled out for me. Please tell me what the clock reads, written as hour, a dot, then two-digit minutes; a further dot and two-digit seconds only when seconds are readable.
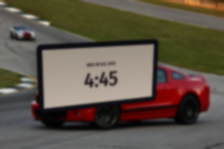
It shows 4.45
